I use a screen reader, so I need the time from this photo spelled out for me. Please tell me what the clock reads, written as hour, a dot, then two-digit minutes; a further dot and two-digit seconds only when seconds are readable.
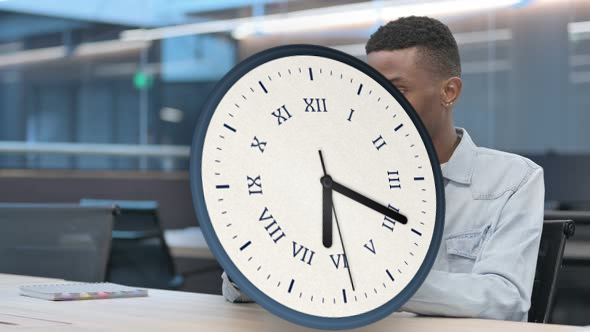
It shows 6.19.29
